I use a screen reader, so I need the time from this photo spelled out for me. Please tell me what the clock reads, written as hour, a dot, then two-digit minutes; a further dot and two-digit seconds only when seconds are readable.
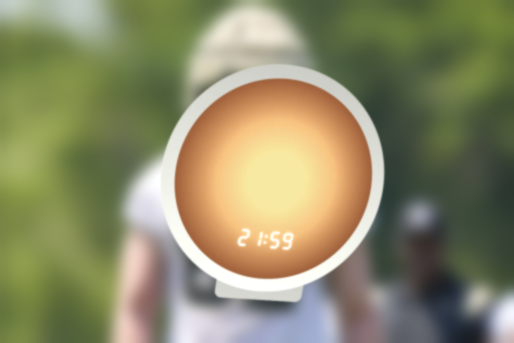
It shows 21.59
